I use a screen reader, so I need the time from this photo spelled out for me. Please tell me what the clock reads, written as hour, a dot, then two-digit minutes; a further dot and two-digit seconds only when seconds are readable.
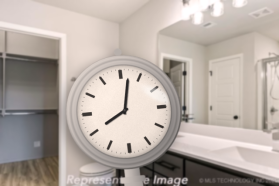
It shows 8.02
